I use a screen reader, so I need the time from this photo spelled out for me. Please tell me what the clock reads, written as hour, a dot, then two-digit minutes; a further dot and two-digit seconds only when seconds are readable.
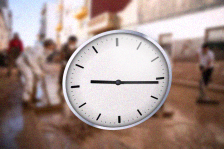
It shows 9.16
